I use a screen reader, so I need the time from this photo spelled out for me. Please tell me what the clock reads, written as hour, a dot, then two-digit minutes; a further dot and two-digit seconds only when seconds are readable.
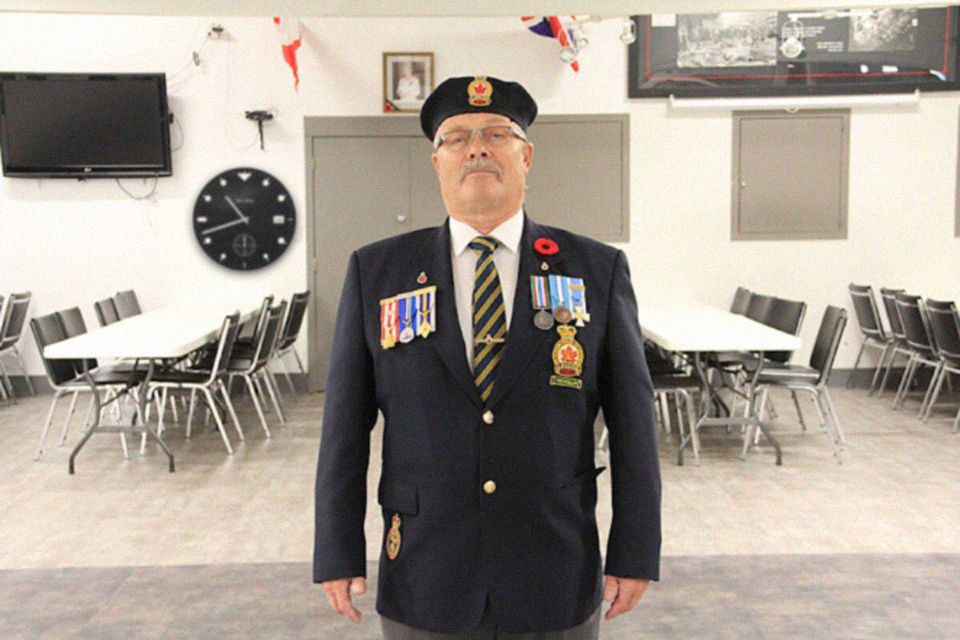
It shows 10.42
